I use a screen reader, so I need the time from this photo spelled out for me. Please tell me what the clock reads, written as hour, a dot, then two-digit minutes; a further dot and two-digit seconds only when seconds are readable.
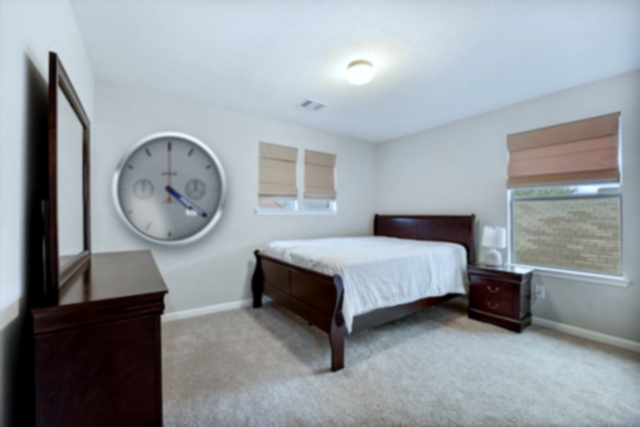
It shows 4.21
